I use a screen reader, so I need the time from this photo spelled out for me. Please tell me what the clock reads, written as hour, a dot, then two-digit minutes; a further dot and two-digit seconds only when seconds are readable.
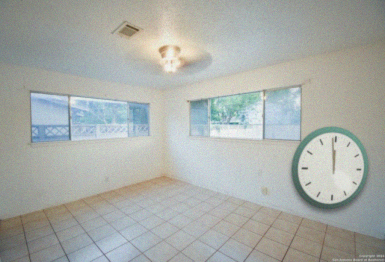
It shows 11.59
